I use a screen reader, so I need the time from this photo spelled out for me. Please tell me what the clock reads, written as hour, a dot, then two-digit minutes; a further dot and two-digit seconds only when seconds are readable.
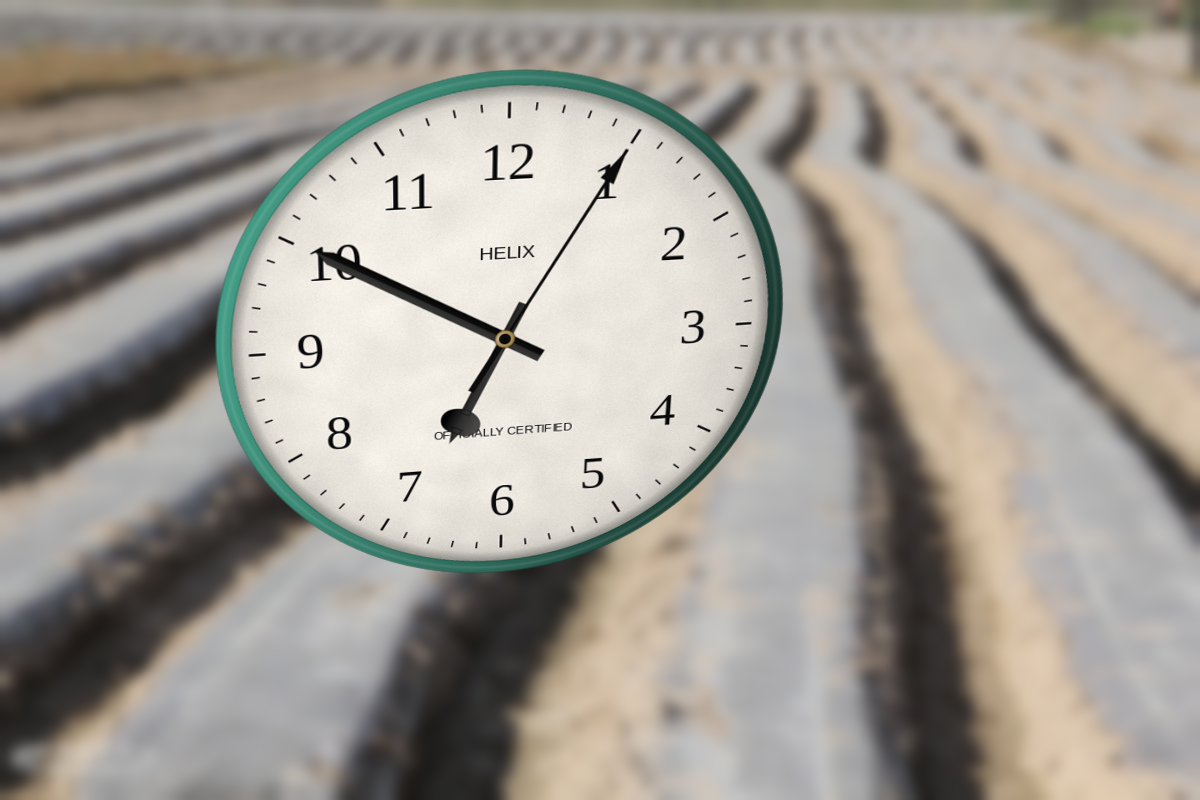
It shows 6.50.05
